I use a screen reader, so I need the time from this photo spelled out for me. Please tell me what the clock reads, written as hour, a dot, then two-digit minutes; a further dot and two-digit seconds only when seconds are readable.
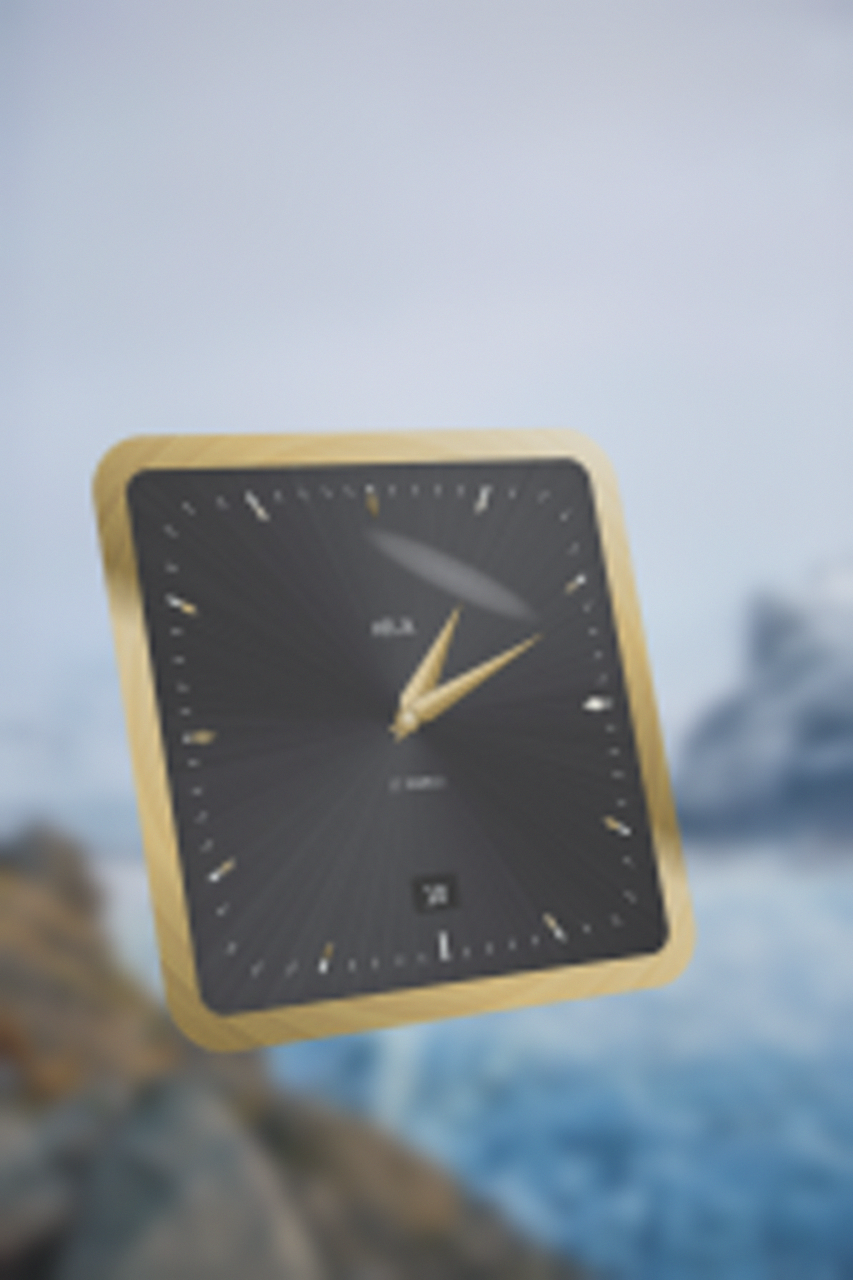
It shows 1.11
